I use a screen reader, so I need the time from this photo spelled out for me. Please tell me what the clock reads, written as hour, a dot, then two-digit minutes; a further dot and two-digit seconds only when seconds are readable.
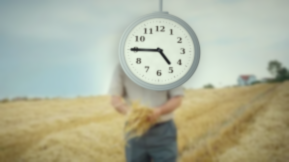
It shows 4.45
